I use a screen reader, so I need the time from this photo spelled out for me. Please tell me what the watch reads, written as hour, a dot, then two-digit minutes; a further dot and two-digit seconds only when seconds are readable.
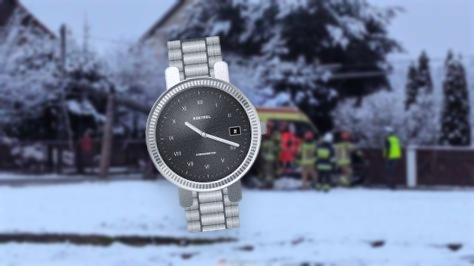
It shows 10.19
